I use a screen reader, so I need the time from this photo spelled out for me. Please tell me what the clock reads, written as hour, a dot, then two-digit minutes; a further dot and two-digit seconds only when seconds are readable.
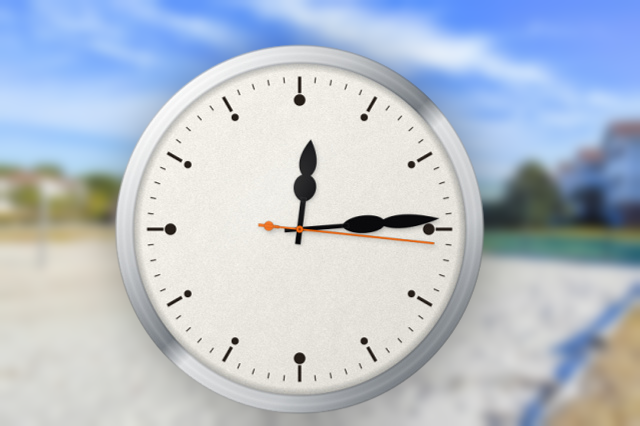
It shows 12.14.16
